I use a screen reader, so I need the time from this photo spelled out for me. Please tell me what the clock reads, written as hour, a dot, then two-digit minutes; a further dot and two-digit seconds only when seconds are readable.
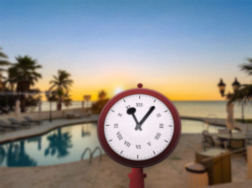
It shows 11.06
